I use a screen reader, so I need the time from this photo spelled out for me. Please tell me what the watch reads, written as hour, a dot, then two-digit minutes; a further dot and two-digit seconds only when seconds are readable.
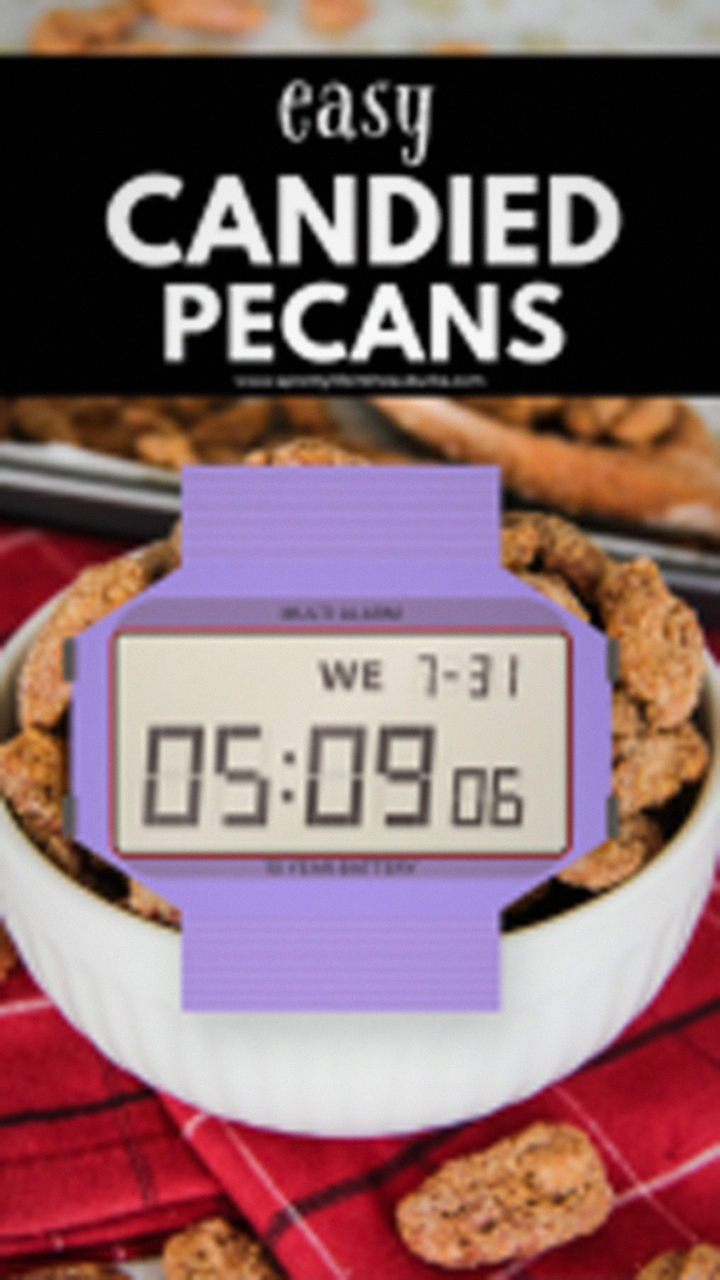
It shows 5.09.06
